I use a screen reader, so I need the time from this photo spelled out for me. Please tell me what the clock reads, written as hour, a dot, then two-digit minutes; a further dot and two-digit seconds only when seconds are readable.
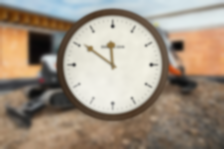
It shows 11.51
